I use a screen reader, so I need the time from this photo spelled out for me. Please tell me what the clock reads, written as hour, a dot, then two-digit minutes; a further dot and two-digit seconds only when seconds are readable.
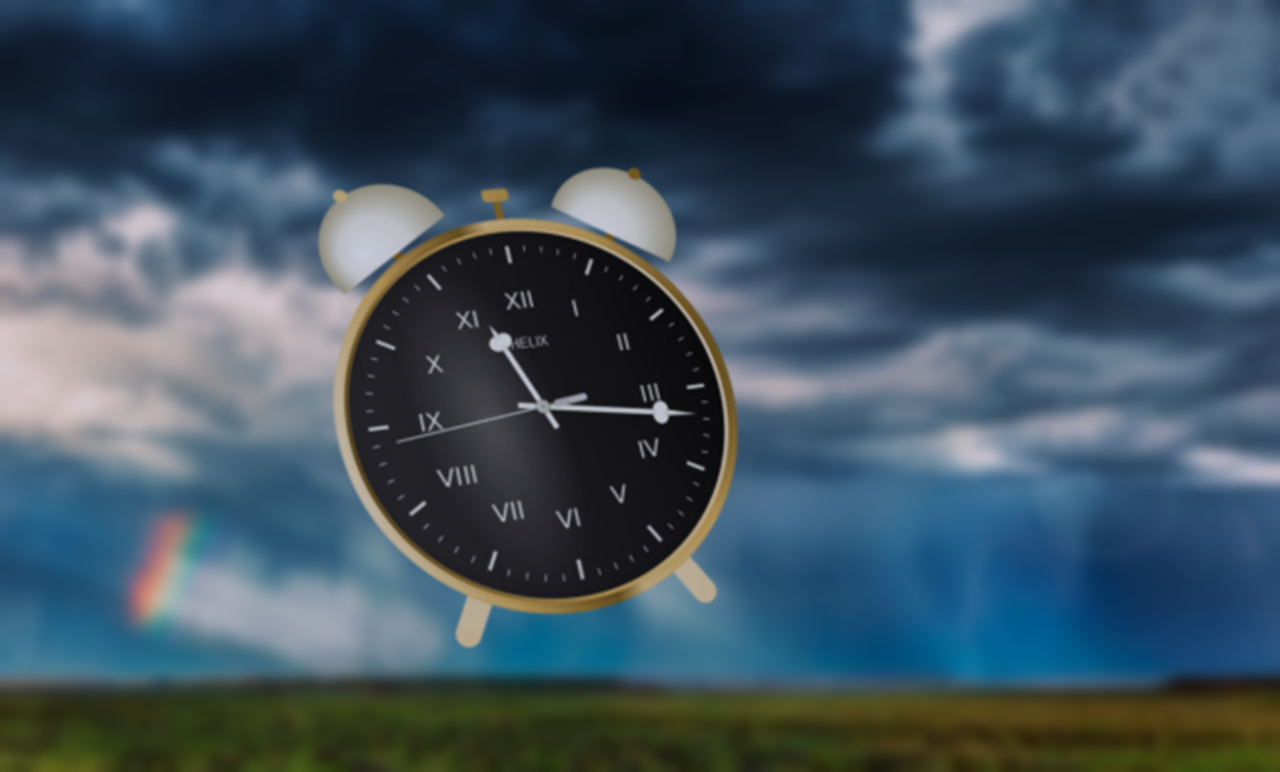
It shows 11.16.44
